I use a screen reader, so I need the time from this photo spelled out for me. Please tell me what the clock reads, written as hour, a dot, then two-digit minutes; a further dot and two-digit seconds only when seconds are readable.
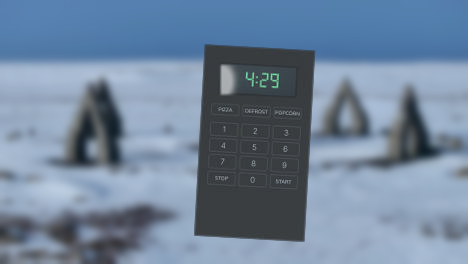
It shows 4.29
